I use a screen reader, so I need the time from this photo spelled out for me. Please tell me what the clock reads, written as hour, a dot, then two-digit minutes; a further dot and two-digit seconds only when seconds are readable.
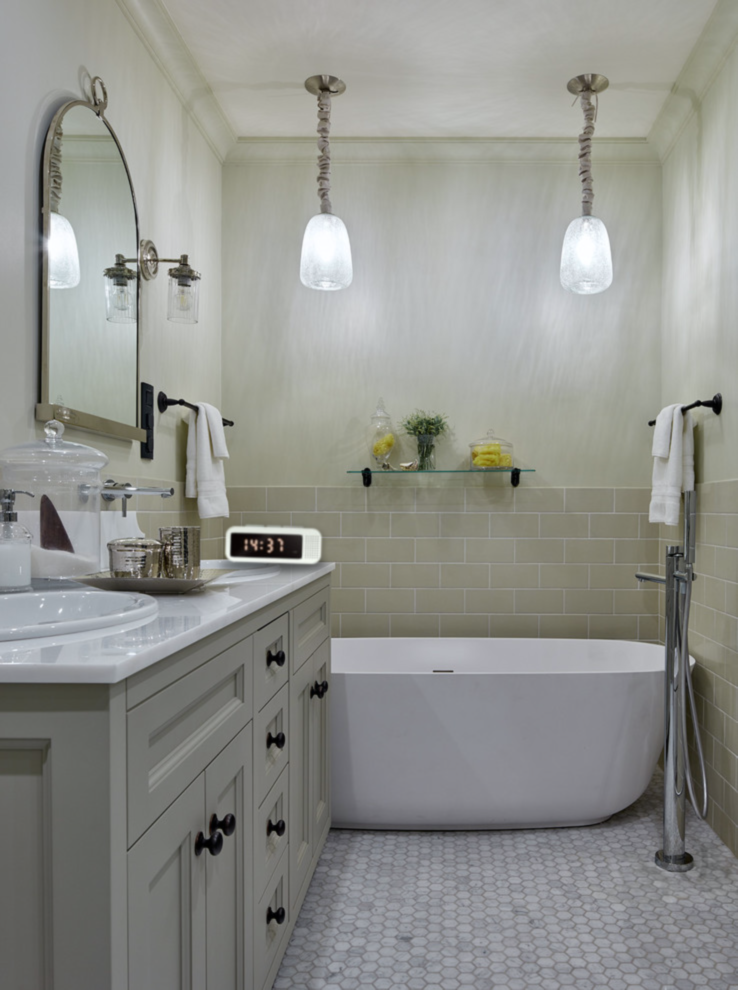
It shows 14.37
